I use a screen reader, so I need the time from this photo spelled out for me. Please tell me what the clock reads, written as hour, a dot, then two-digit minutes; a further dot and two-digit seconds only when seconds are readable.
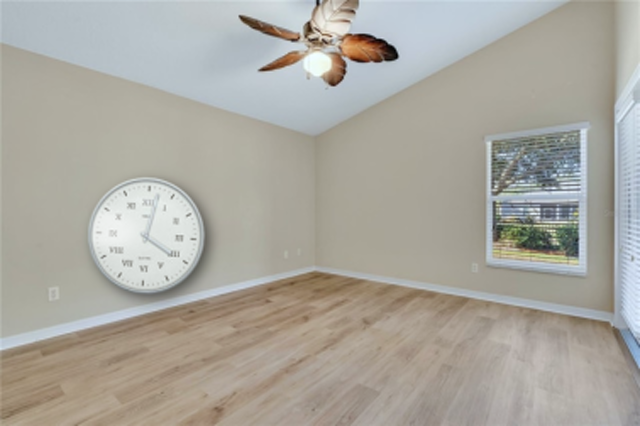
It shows 4.02
